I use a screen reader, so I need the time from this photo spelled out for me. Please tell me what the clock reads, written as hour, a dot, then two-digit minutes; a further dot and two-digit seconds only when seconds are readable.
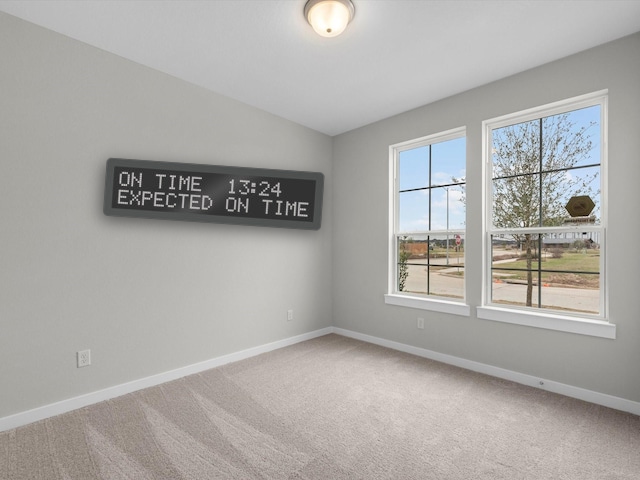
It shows 13.24
